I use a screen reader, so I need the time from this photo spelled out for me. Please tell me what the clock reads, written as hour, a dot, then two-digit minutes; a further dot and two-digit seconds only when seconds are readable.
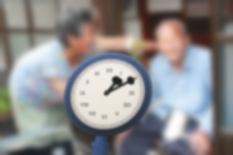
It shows 1.10
